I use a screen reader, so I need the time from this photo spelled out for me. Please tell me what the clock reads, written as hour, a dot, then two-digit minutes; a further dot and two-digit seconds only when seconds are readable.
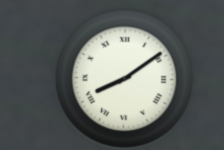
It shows 8.09
